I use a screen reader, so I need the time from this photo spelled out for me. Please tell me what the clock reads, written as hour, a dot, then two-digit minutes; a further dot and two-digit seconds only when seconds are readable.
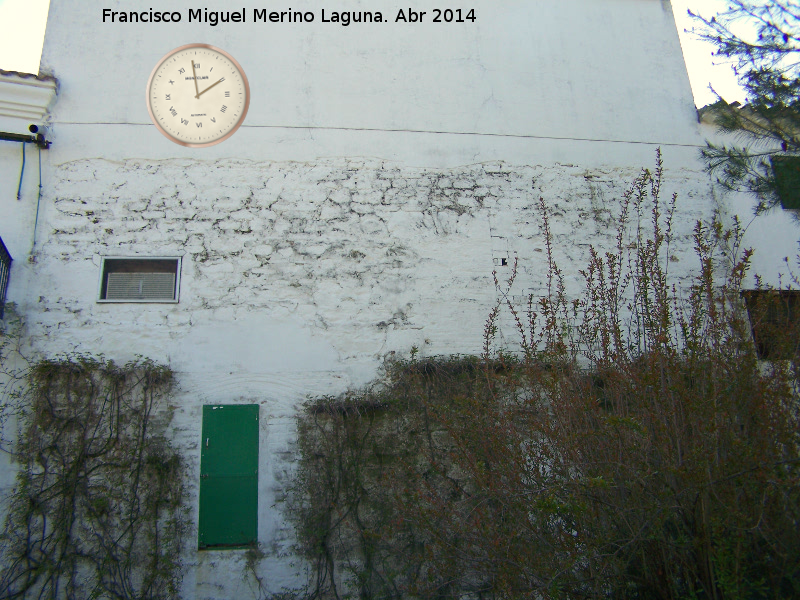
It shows 1.59
